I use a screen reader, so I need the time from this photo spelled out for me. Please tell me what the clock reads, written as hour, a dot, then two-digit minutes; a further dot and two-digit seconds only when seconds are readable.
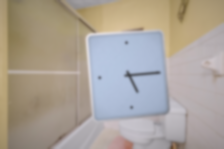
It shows 5.15
